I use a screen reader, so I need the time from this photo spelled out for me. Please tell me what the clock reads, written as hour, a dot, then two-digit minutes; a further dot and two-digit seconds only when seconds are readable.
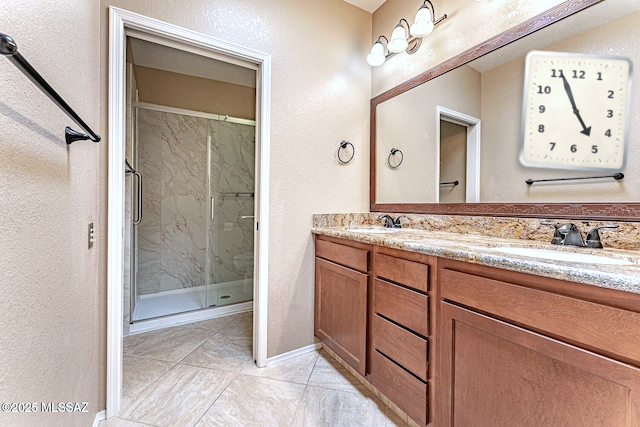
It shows 4.56
